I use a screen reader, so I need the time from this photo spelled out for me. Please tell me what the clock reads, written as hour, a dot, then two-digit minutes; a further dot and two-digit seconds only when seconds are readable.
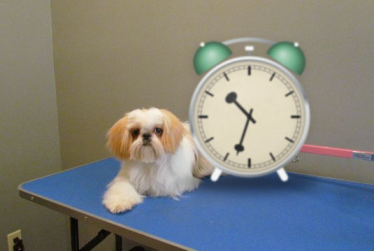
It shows 10.33
